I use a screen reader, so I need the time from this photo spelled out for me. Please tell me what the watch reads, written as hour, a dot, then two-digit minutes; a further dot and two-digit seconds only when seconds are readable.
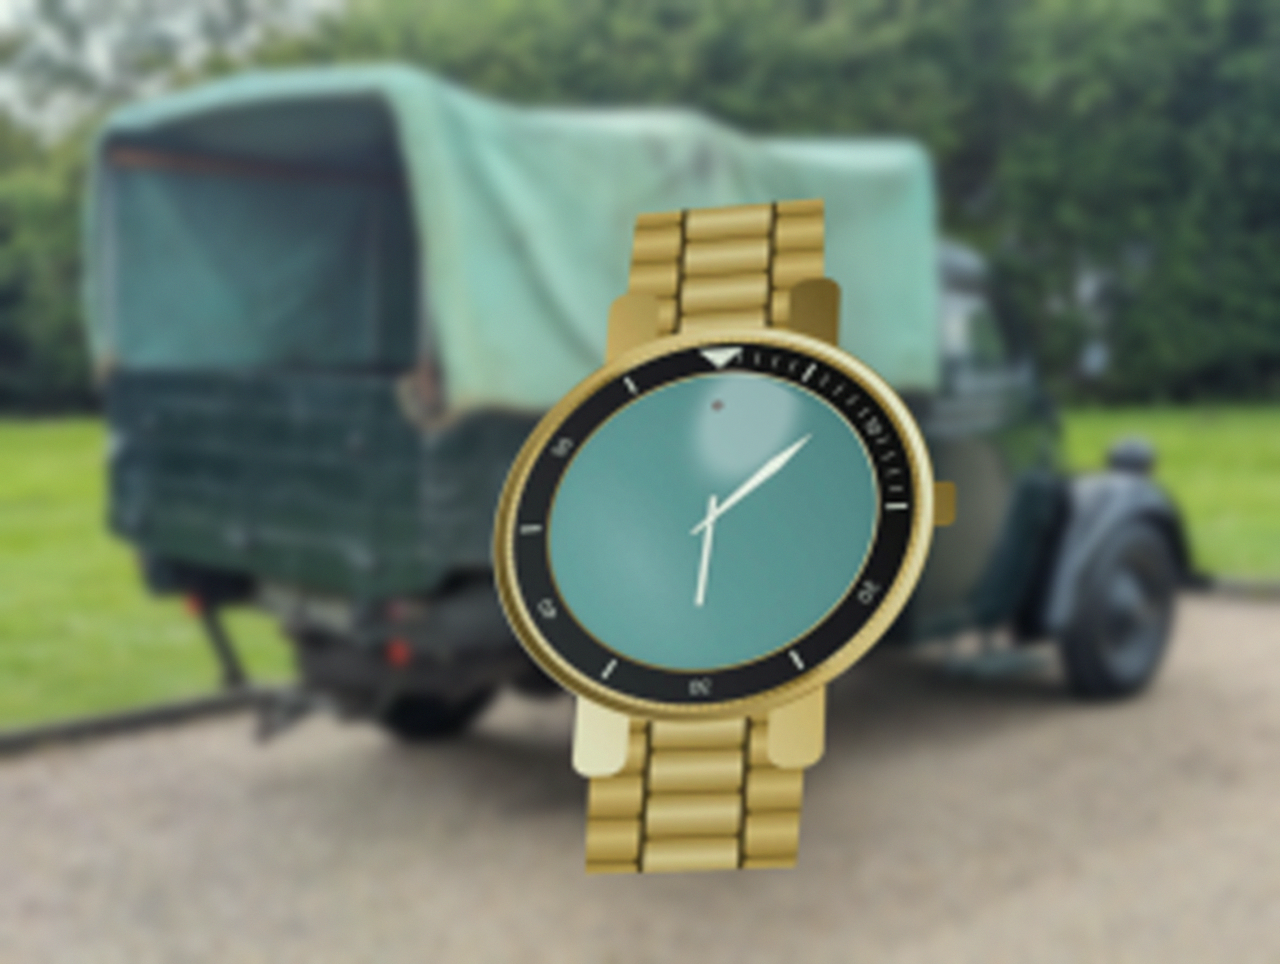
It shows 6.08
